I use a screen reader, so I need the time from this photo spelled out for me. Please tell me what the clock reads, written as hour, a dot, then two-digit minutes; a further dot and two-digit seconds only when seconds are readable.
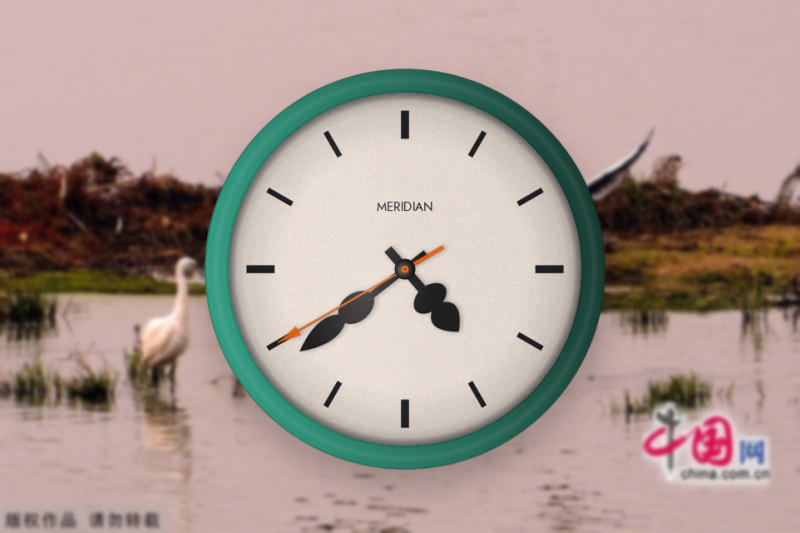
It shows 4.38.40
